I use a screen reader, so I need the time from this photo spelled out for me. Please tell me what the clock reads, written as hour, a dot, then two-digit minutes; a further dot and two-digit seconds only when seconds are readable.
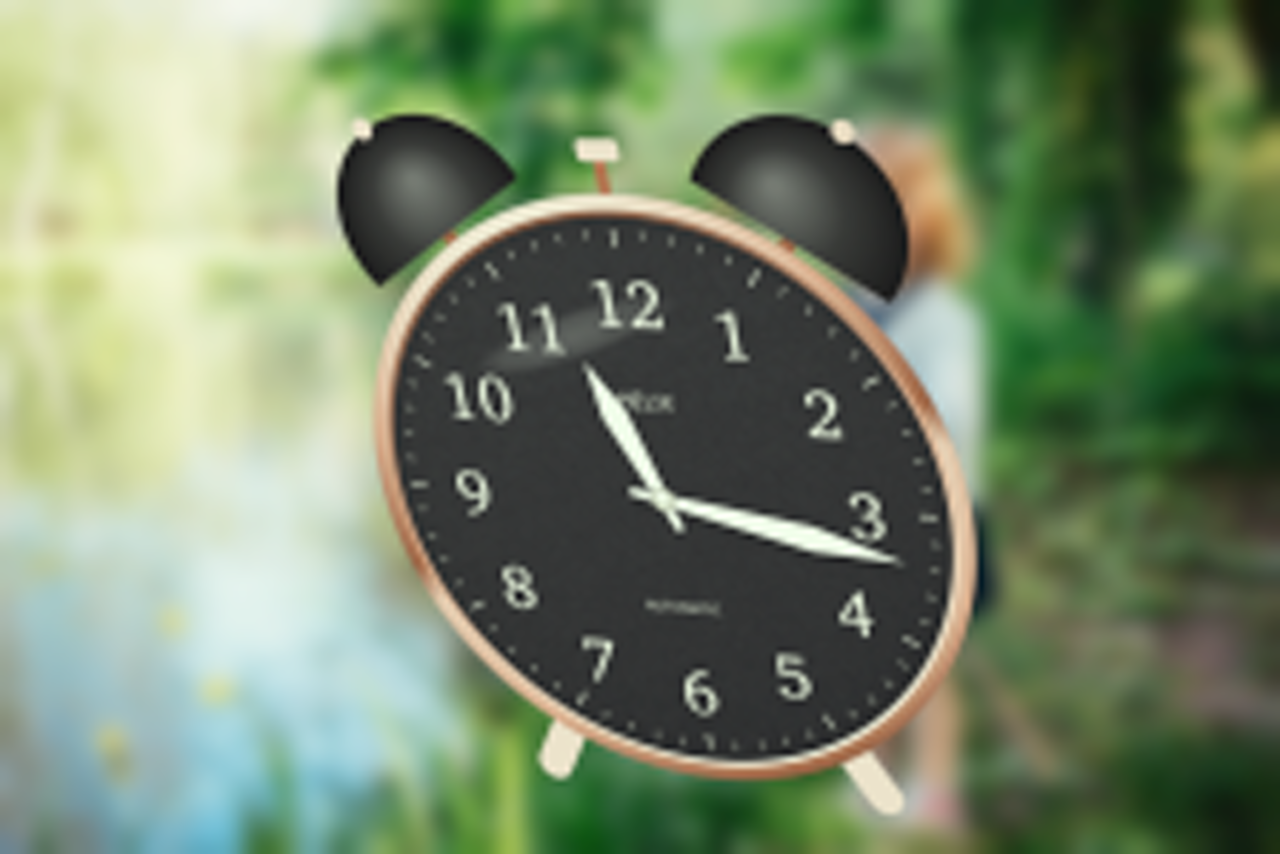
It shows 11.17
